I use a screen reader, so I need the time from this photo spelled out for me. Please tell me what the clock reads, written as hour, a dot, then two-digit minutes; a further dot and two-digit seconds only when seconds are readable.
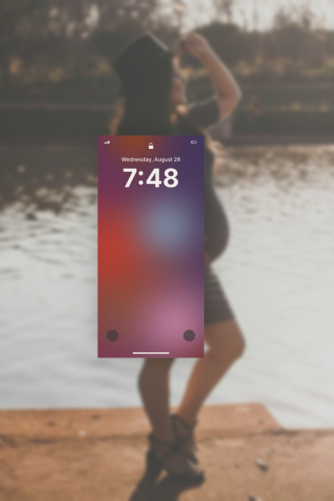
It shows 7.48
